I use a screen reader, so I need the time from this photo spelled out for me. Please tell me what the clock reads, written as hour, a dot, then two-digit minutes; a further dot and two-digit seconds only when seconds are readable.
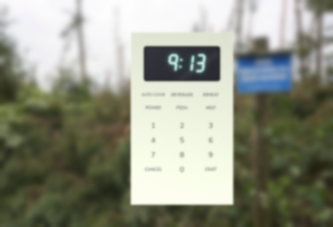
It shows 9.13
